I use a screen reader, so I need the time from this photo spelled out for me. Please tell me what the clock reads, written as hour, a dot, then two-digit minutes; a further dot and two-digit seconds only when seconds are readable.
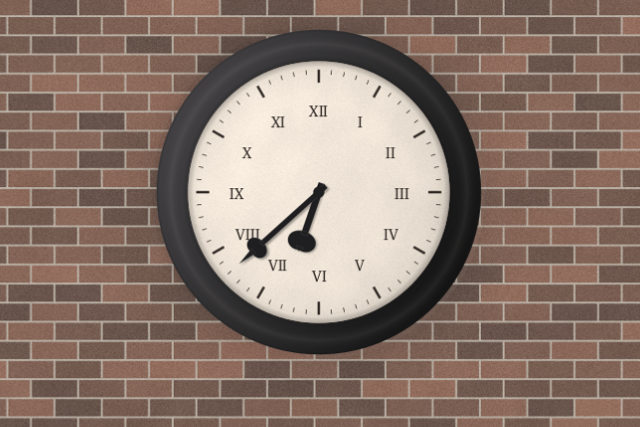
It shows 6.38
